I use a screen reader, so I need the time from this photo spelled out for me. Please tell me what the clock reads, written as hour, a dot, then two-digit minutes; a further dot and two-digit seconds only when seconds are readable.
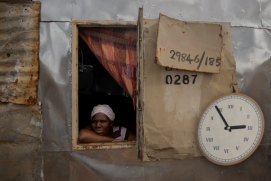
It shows 2.54
